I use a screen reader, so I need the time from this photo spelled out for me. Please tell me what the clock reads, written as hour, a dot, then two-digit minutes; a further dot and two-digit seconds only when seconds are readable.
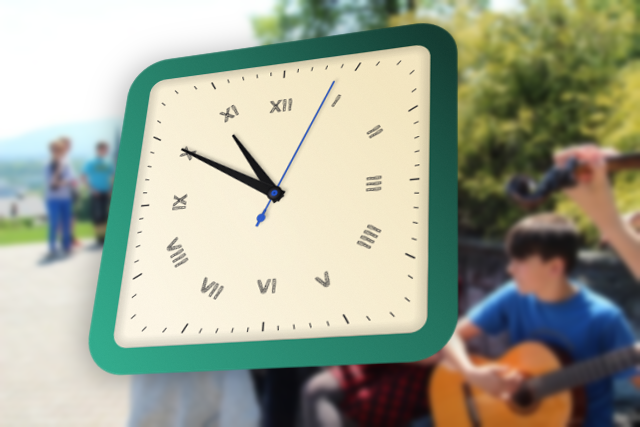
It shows 10.50.04
